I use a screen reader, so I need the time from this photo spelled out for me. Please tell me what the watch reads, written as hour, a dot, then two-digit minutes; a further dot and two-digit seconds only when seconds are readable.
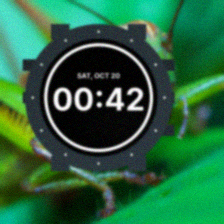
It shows 0.42
